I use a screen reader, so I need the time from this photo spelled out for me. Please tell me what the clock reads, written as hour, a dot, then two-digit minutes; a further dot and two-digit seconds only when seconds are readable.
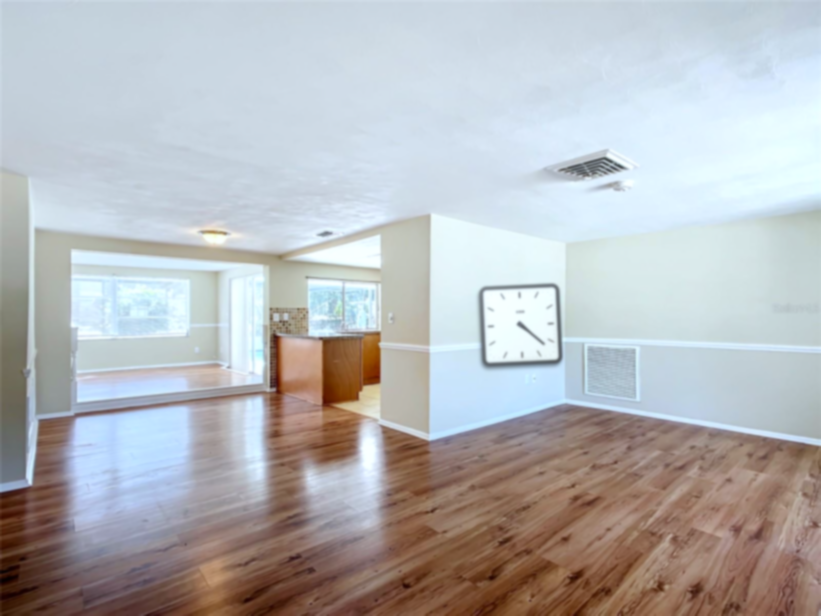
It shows 4.22
